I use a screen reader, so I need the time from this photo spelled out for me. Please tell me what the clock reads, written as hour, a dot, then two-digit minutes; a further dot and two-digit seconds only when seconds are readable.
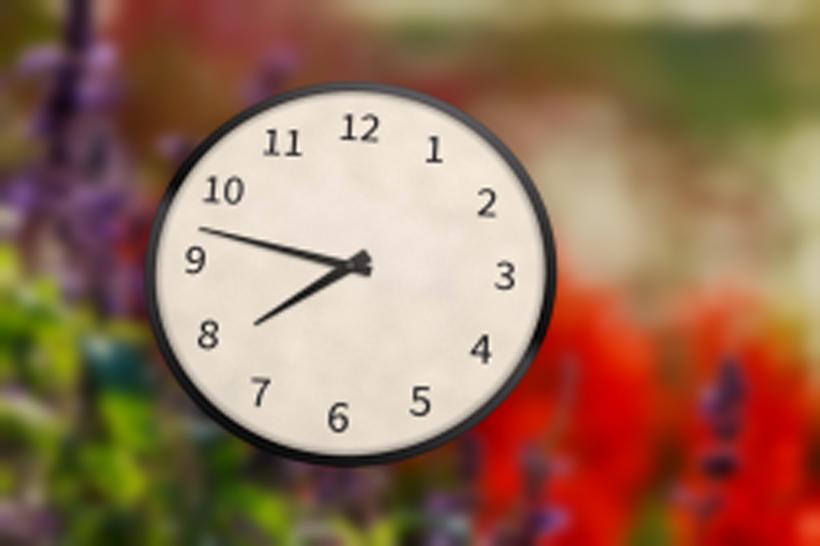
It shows 7.47
